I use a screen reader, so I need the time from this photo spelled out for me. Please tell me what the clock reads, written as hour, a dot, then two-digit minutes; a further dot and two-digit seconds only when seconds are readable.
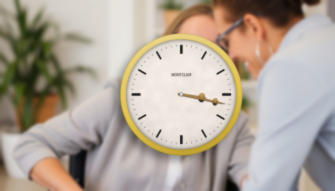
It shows 3.17
